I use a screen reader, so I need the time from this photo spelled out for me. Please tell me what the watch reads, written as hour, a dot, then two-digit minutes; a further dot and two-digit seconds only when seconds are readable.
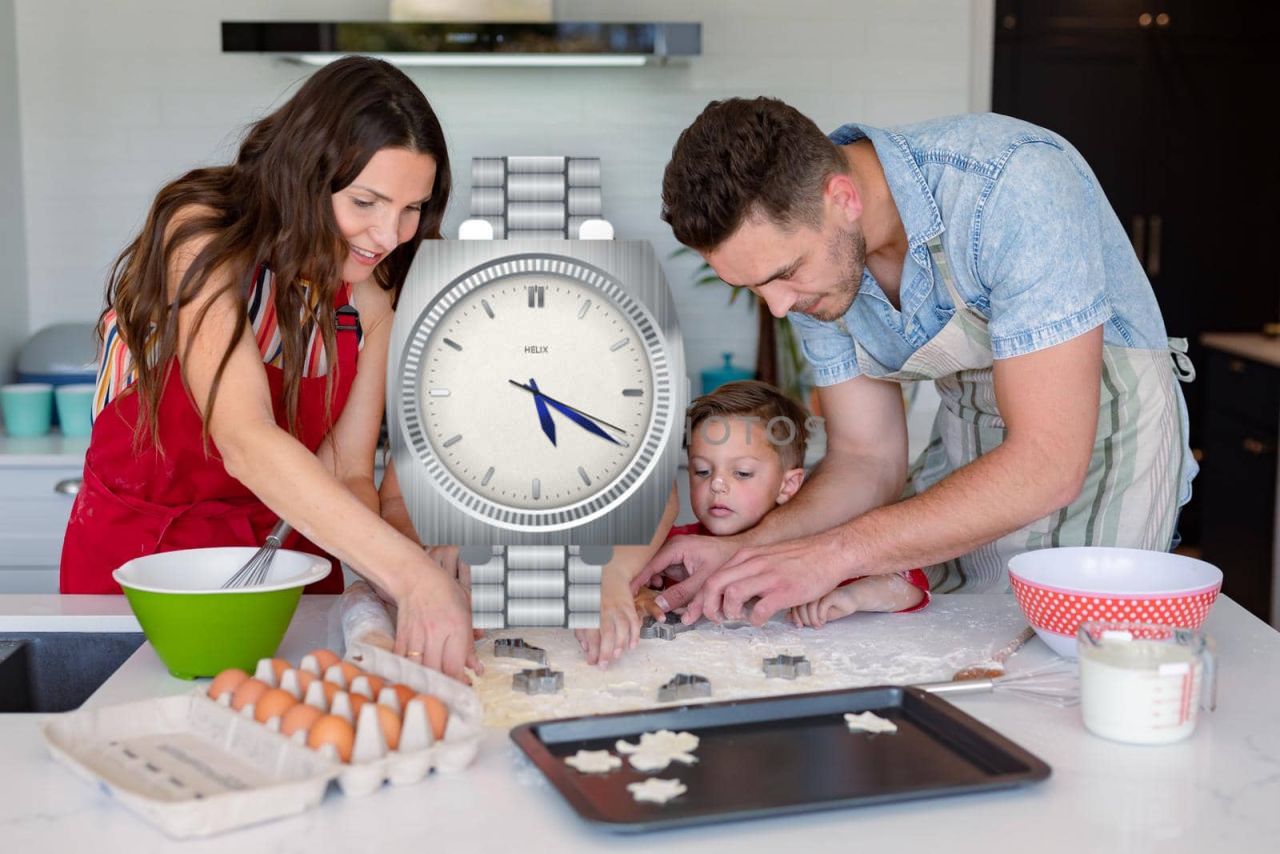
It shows 5.20.19
